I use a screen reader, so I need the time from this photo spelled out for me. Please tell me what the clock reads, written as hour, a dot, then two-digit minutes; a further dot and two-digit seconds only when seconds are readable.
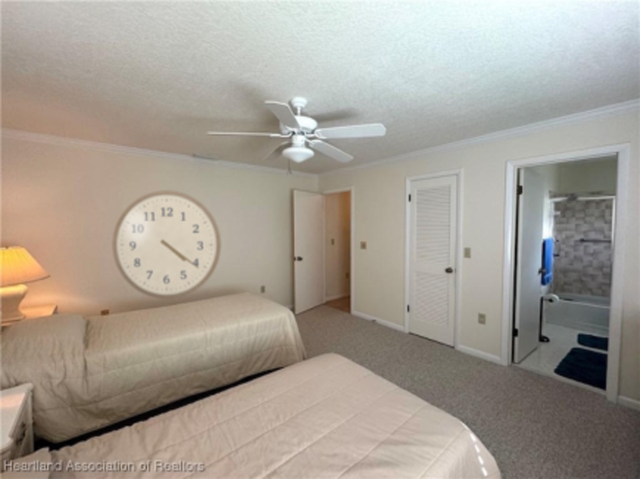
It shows 4.21
